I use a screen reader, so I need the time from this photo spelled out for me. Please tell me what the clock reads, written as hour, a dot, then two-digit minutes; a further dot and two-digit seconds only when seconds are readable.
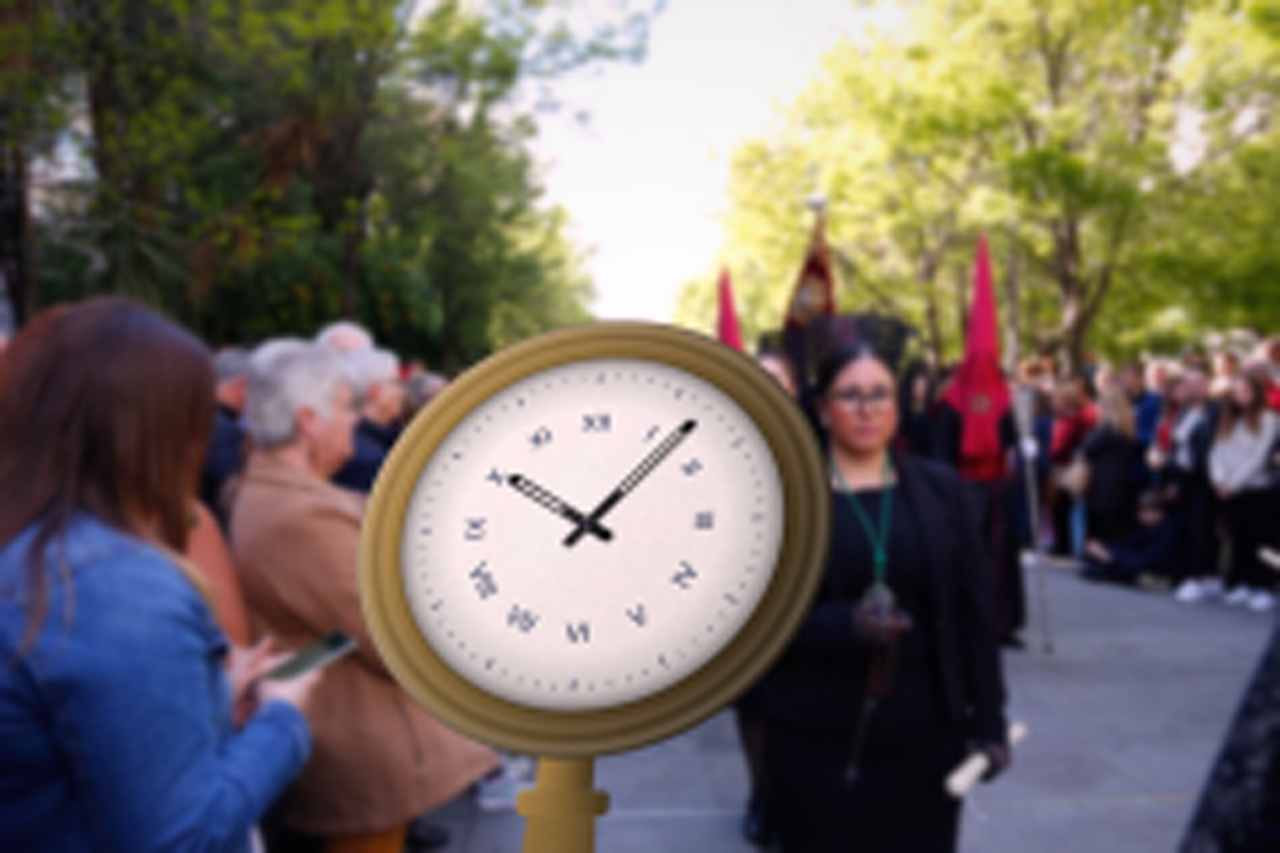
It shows 10.07
